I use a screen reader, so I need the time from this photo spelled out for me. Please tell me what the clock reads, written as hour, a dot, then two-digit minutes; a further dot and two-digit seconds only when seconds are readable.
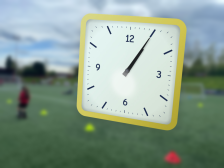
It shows 1.05
